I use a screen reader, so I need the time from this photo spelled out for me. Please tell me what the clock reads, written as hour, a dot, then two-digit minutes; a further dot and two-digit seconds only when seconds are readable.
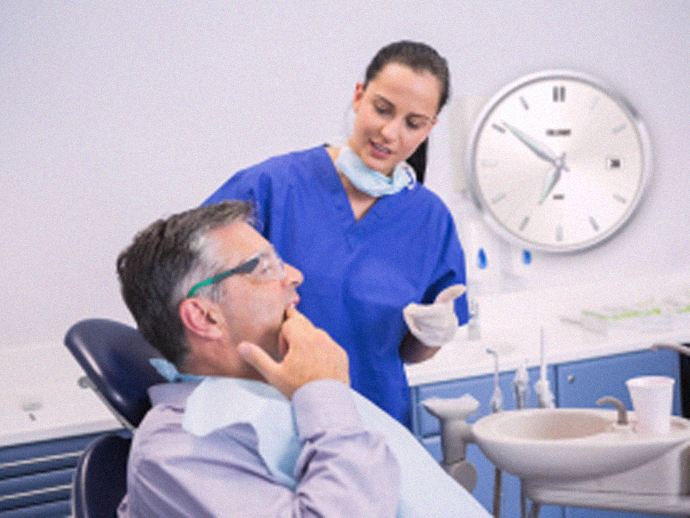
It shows 6.51
